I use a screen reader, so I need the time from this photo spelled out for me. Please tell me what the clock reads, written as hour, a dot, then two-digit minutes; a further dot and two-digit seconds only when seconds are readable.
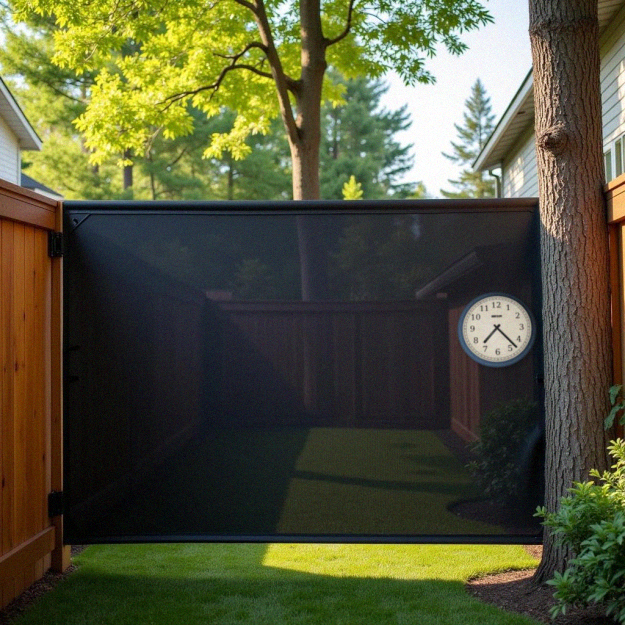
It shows 7.23
